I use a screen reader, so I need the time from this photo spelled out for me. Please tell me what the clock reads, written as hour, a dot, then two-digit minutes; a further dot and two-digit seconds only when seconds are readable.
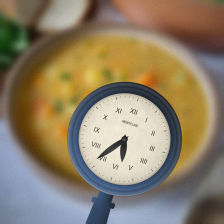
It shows 5.36
